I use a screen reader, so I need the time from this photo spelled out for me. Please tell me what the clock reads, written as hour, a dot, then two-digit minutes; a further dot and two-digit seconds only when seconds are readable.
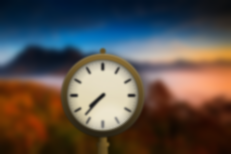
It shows 7.37
